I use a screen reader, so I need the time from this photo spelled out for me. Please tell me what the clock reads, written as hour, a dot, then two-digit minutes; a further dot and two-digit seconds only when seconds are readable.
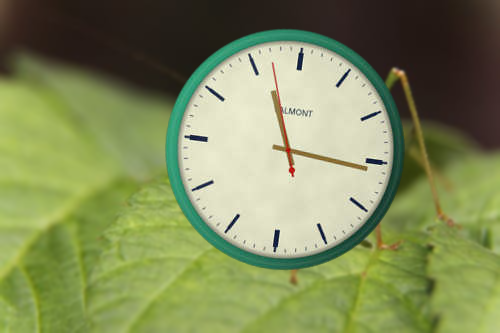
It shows 11.15.57
